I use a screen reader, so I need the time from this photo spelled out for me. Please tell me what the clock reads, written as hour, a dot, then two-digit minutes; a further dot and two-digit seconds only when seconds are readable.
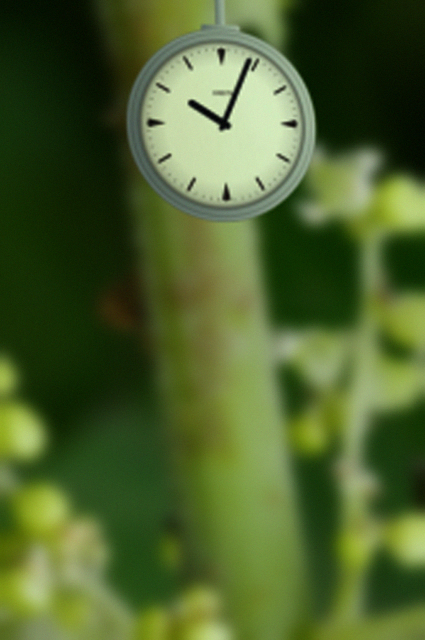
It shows 10.04
